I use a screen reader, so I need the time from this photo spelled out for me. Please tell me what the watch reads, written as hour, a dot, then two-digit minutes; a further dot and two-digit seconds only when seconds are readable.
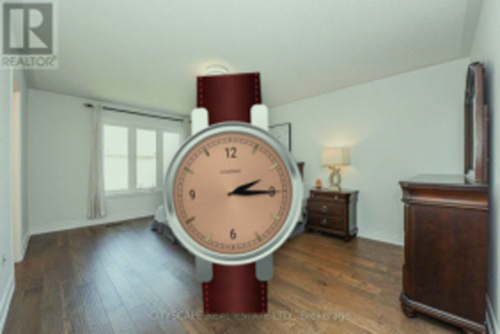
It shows 2.15
